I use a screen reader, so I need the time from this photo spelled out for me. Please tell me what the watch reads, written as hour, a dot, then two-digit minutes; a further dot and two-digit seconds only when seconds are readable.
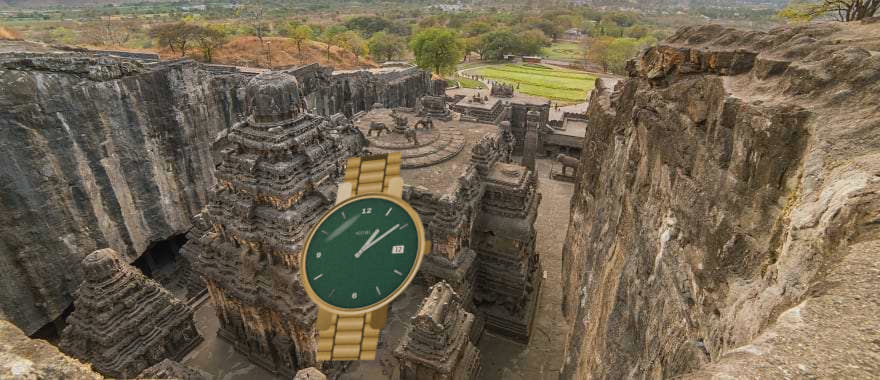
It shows 1.09
